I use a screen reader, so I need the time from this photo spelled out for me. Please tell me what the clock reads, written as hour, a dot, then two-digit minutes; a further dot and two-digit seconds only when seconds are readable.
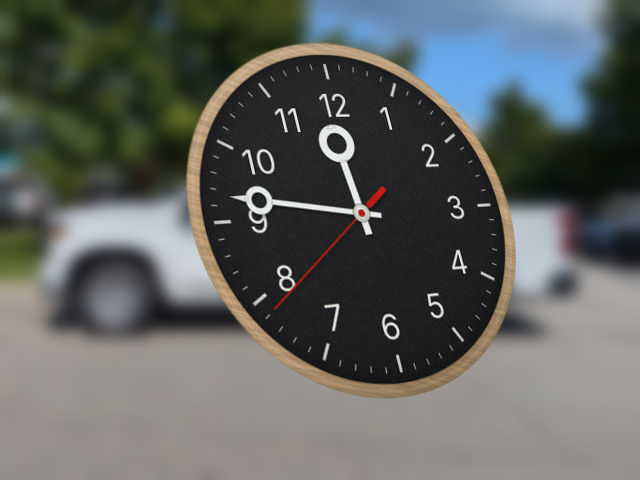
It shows 11.46.39
